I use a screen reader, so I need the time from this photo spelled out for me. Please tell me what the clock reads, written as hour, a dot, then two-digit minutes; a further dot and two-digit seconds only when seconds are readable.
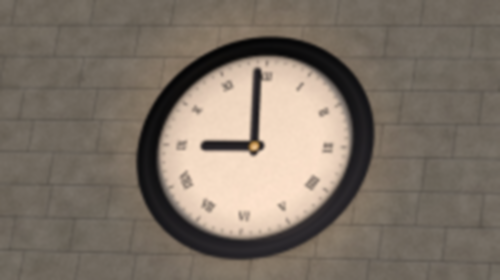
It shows 8.59
